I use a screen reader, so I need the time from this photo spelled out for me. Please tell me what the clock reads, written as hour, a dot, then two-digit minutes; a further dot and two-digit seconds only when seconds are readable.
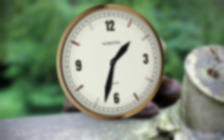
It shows 1.33
